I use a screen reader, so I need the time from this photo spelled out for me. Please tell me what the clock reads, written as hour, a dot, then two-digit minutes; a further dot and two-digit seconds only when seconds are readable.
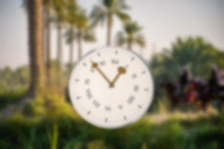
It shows 12.52
